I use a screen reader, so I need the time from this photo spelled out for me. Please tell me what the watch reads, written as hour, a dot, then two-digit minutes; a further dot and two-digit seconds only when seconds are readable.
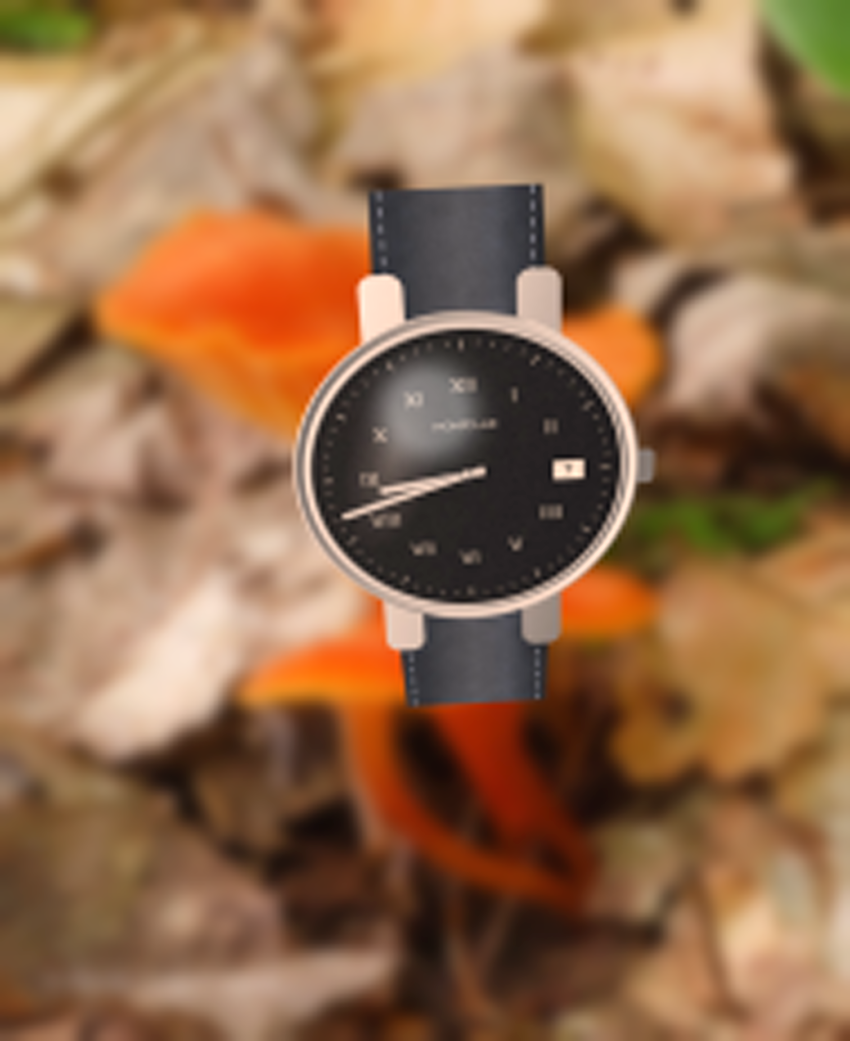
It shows 8.42
